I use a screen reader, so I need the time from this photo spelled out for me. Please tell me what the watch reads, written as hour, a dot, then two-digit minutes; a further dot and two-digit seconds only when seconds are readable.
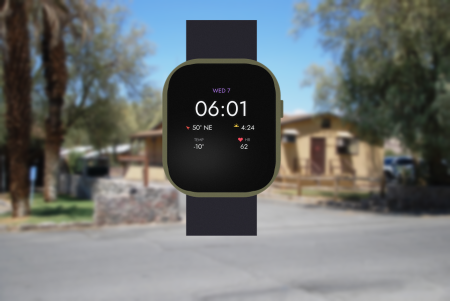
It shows 6.01
